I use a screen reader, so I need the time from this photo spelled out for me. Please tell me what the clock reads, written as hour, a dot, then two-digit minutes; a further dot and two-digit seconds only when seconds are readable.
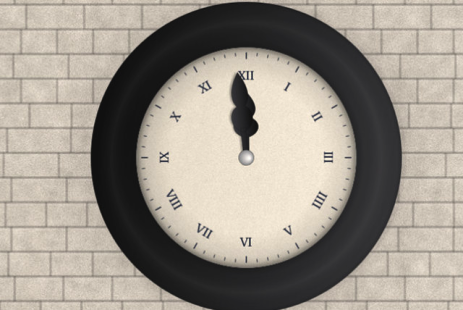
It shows 11.59
